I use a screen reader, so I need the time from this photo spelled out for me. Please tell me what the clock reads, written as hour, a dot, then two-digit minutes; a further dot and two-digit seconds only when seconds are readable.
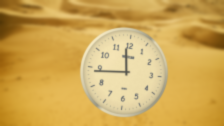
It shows 11.44
